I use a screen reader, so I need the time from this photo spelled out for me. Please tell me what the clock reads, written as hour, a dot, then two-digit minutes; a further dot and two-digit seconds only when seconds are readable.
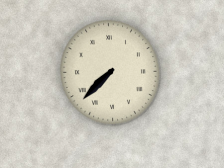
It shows 7.38
